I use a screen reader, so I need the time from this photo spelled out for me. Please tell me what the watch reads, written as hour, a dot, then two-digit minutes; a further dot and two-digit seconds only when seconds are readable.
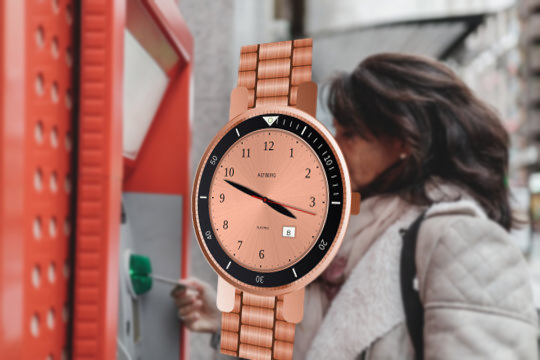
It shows 3.48.17
